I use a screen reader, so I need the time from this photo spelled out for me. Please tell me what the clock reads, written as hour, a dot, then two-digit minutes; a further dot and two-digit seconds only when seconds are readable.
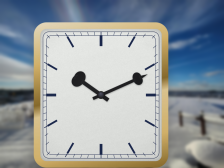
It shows 10.11
